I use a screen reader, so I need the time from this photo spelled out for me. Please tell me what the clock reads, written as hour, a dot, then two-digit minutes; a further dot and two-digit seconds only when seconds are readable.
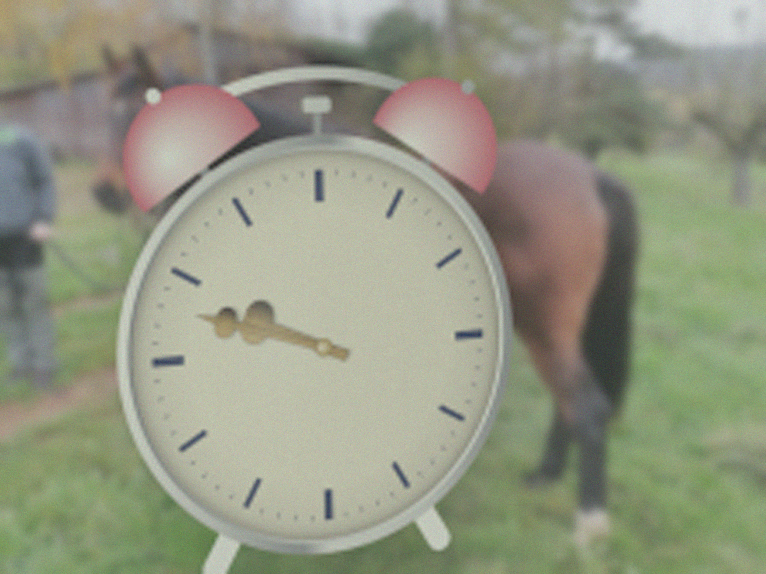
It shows 9.48
